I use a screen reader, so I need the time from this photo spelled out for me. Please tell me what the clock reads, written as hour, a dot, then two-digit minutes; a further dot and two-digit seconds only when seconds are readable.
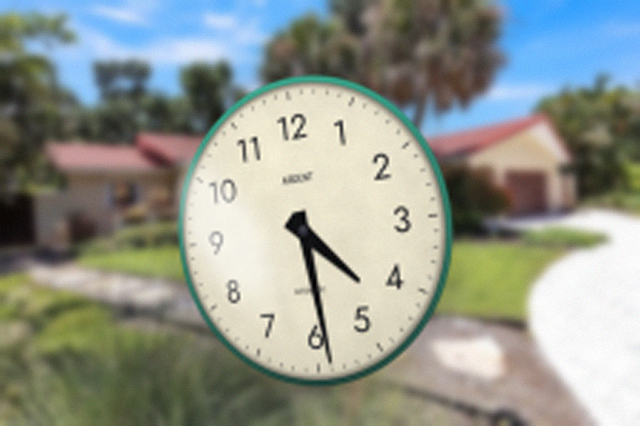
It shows 4.29
